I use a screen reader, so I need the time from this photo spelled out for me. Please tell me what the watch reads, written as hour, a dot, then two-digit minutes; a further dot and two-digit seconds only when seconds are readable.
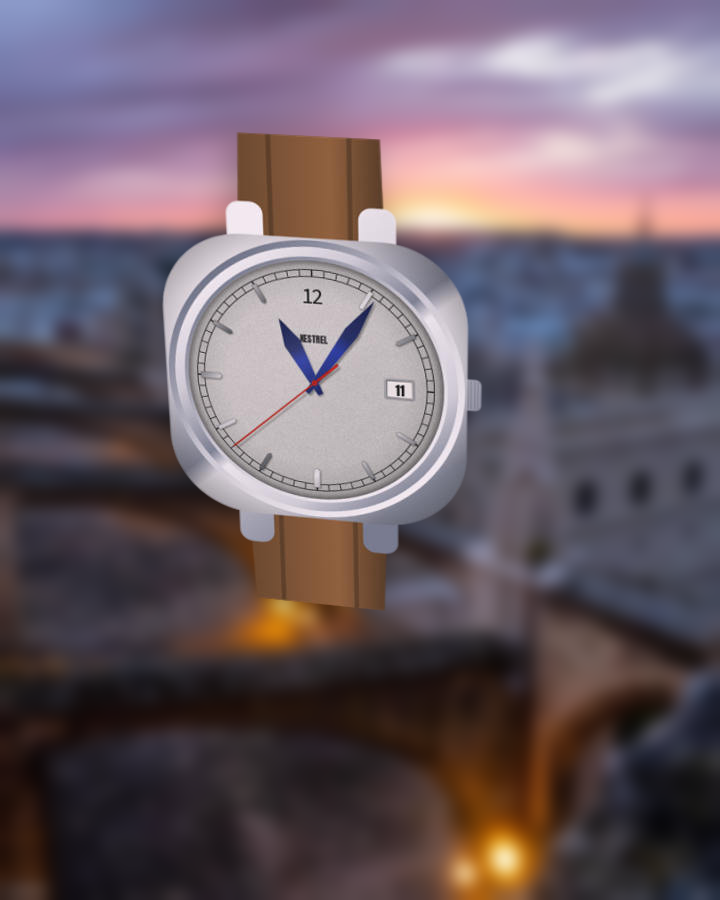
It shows 11.05.38
